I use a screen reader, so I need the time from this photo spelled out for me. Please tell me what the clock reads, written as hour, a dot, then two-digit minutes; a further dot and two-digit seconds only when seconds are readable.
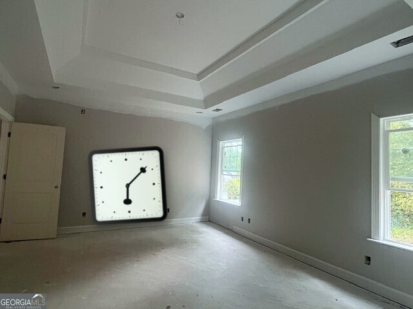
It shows 6.08
